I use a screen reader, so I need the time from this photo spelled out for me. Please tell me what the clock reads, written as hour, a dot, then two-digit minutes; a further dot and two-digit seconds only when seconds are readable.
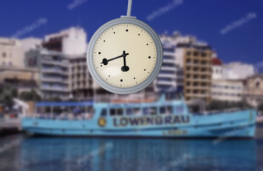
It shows 5.41
